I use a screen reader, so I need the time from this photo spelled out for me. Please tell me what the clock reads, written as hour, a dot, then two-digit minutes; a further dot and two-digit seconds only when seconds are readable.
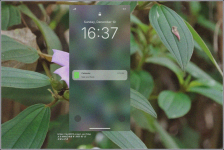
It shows 16.37
